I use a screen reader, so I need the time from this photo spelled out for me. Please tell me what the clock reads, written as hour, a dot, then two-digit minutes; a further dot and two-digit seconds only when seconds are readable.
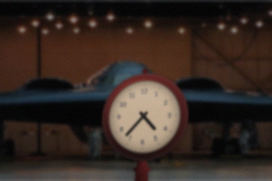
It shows 4.37
